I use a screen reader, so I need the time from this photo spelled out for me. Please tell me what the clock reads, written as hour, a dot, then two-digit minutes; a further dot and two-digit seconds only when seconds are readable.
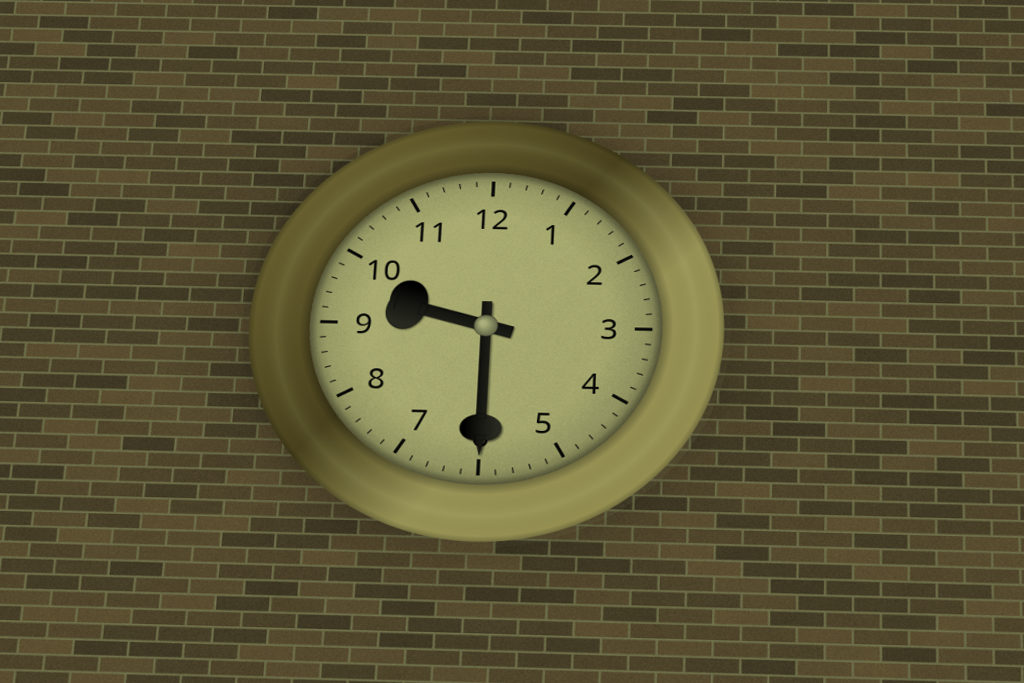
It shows 9.30
